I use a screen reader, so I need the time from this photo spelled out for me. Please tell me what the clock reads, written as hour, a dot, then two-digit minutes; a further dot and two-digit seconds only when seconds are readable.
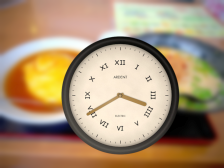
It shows 3.40
